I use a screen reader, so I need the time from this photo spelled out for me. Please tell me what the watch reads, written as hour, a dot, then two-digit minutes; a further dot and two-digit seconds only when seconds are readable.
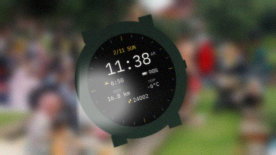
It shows 11.38
